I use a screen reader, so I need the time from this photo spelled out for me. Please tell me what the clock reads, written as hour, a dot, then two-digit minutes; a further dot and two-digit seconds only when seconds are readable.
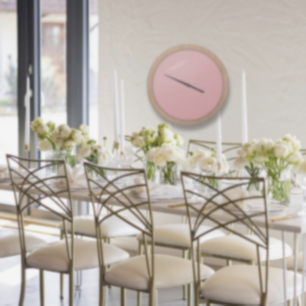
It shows 3.49
